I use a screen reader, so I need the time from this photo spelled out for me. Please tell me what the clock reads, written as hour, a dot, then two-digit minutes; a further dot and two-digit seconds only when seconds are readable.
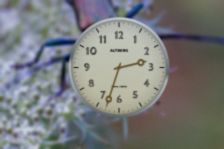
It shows 2.33
